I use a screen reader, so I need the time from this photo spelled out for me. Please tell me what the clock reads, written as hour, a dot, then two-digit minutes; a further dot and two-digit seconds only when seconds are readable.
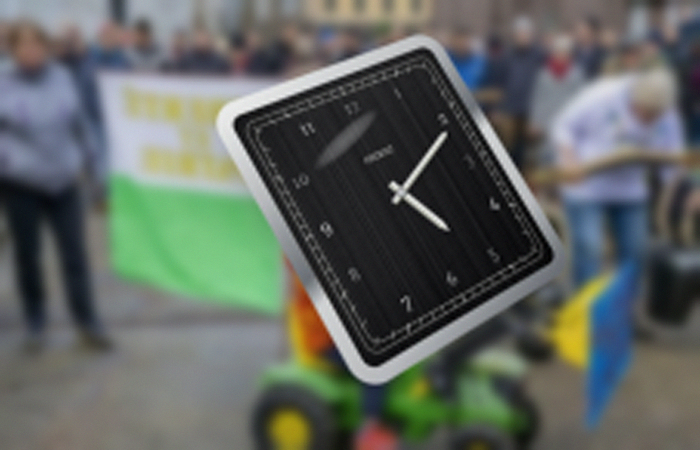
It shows 5.11
